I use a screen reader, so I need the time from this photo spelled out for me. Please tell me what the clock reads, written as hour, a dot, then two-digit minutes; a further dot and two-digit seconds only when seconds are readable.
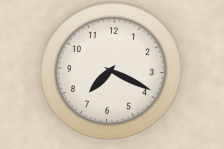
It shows 7.19
